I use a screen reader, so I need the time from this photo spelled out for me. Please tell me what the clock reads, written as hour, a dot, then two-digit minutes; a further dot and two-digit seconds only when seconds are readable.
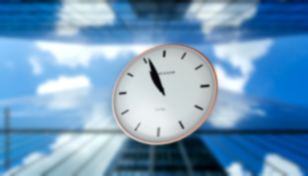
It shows 10.56
